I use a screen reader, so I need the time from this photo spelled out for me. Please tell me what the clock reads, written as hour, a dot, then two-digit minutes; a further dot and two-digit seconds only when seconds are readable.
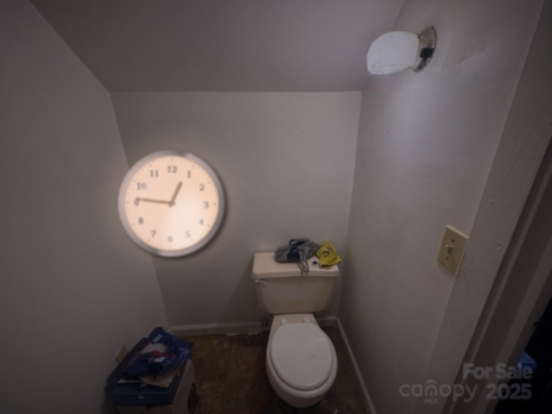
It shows 12.46
